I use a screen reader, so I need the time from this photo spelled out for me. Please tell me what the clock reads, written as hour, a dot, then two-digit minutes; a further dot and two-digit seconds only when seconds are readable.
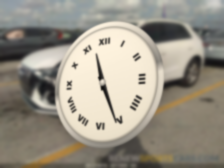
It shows 11.26
